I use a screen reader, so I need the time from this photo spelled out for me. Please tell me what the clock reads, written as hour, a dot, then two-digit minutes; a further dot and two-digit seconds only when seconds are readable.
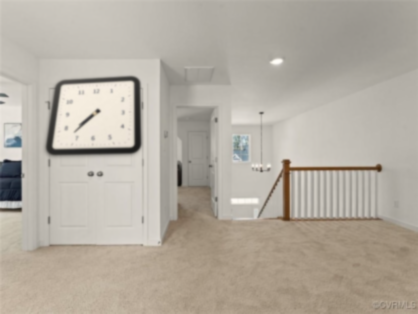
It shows 7.37
